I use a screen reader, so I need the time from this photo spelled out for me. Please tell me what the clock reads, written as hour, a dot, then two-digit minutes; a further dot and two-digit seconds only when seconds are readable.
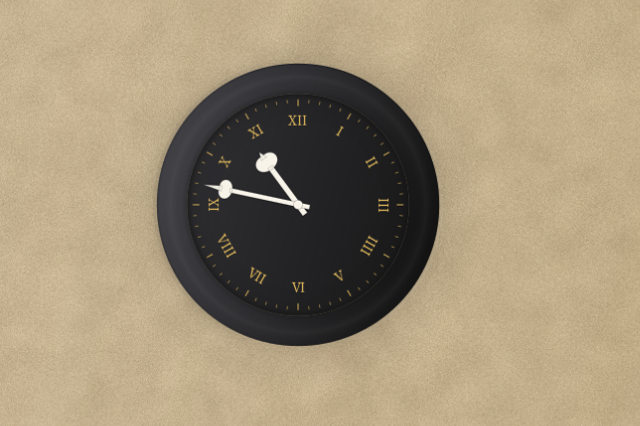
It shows 10.47
